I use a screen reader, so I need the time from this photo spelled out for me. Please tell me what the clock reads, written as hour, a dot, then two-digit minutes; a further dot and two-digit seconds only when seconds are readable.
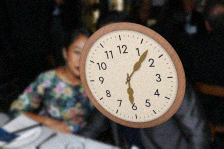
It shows 6.07
